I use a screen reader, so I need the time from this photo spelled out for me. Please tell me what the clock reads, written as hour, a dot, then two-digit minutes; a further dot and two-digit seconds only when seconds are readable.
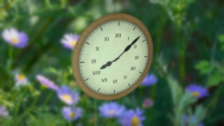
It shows 8.08
